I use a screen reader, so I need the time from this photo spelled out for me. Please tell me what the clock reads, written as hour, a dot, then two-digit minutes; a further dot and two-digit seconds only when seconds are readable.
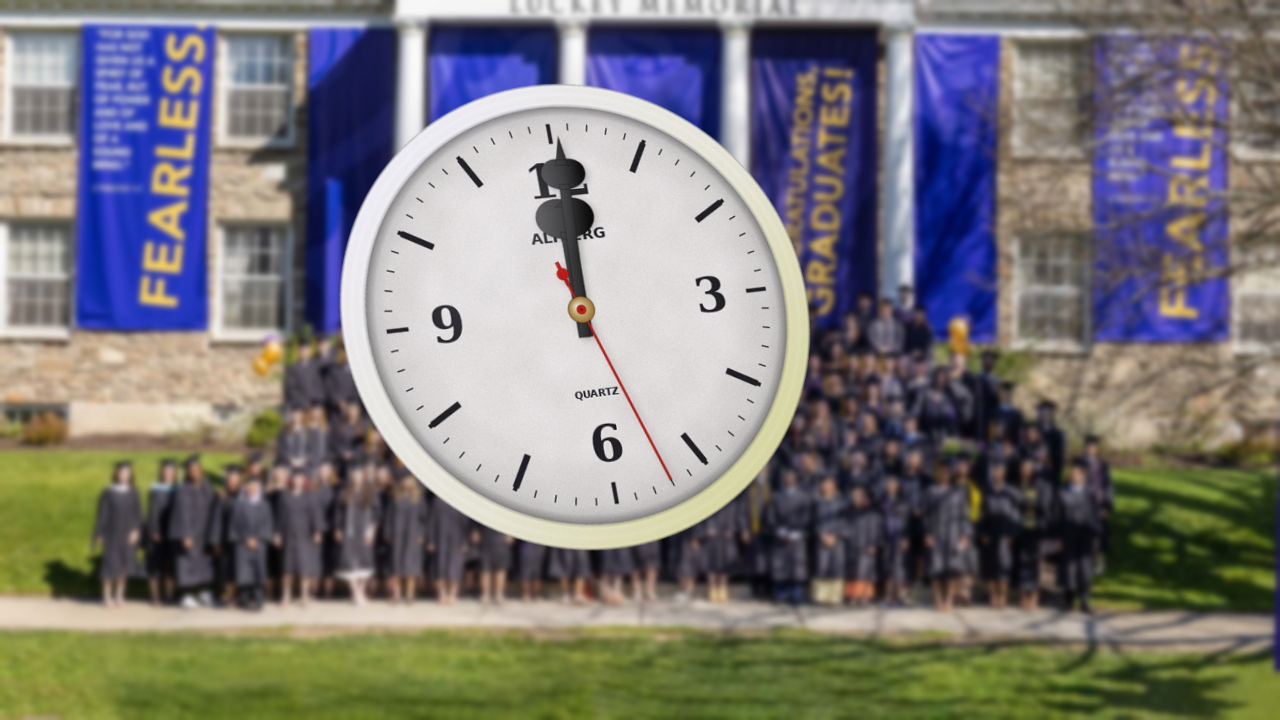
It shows 12.00.27
